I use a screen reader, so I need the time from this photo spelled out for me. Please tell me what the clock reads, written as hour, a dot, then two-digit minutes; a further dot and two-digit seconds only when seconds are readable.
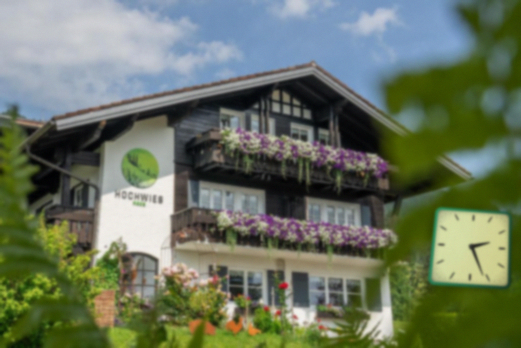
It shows 2.26
